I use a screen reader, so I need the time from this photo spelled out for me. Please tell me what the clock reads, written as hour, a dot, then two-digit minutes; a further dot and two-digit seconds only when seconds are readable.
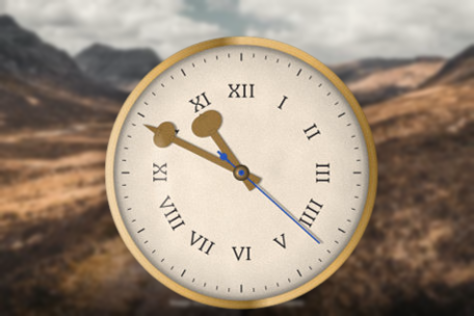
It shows 10.49.22
